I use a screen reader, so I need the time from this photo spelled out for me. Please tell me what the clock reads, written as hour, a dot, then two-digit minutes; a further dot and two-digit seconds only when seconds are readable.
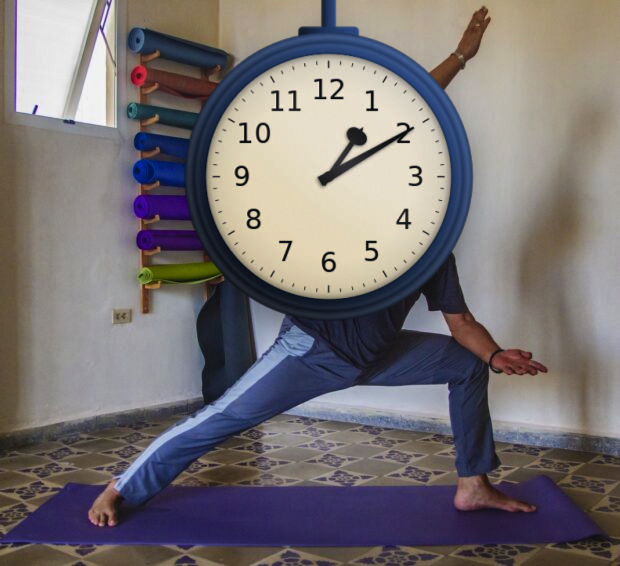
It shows 1.10
